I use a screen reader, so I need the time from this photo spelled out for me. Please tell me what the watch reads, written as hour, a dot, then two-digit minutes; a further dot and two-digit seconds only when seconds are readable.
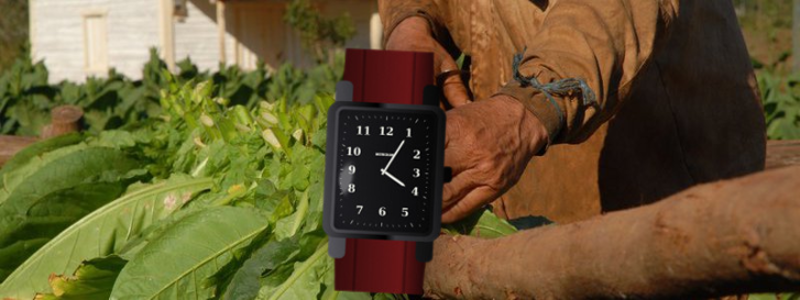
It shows 4.05
